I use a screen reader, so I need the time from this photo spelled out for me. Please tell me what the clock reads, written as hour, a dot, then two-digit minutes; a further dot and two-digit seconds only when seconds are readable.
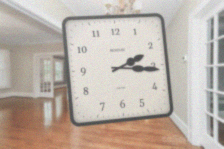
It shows 2.16
